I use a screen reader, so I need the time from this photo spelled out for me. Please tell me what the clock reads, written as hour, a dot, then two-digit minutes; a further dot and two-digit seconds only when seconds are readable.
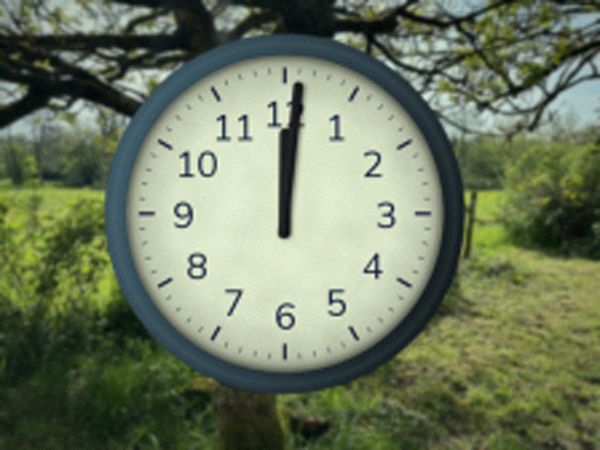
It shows 12.01
